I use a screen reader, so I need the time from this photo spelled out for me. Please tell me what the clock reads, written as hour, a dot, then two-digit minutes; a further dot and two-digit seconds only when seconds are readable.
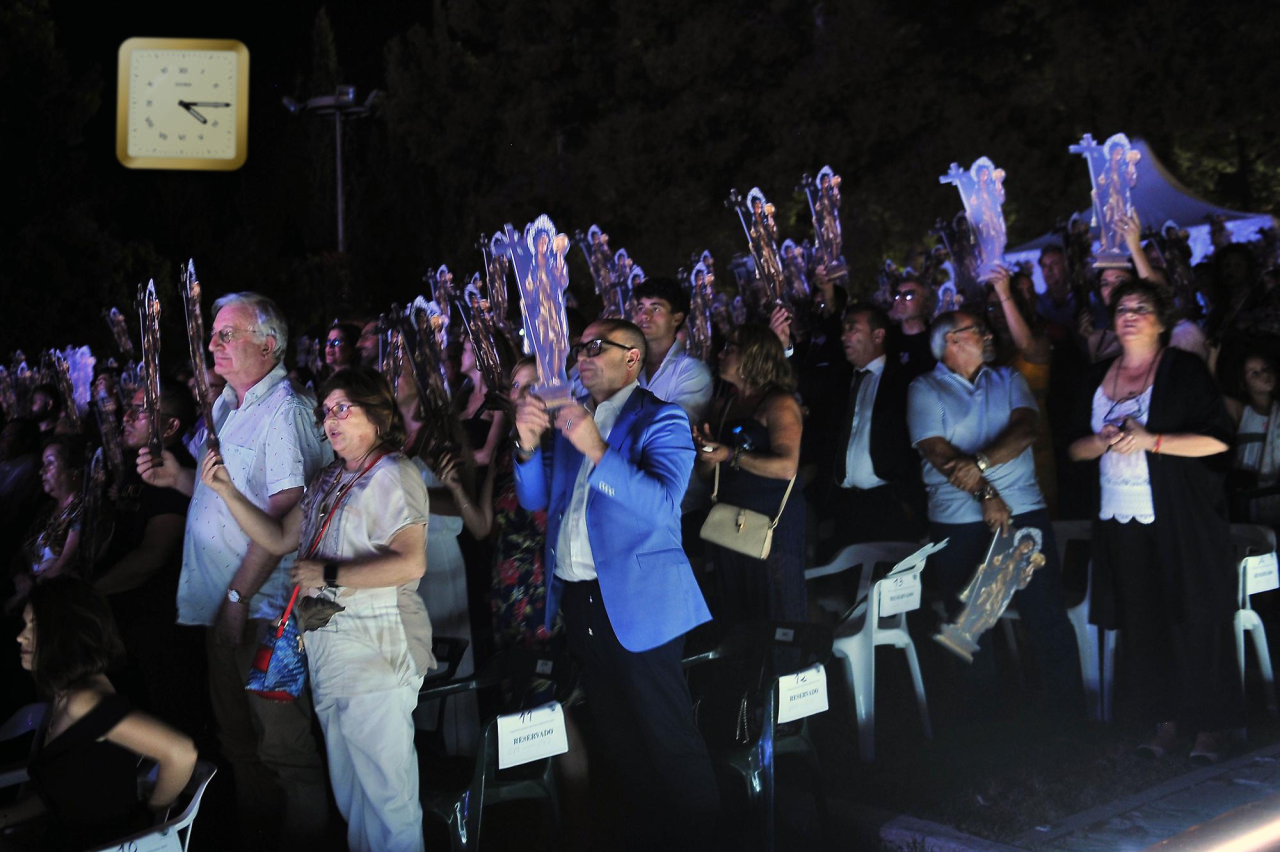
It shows 4.15
